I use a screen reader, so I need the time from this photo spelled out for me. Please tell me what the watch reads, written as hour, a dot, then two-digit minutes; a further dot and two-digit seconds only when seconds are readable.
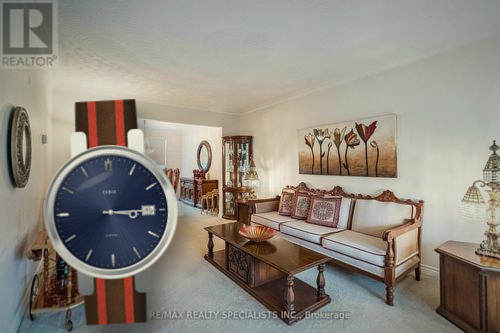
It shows 3.15
